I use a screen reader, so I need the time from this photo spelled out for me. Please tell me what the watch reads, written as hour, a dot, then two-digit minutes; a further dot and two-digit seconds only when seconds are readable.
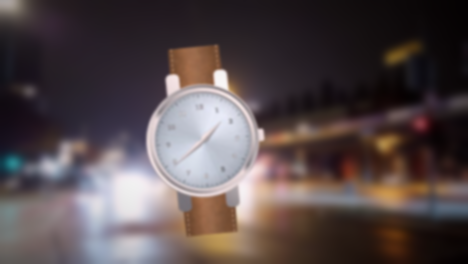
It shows 1.39
